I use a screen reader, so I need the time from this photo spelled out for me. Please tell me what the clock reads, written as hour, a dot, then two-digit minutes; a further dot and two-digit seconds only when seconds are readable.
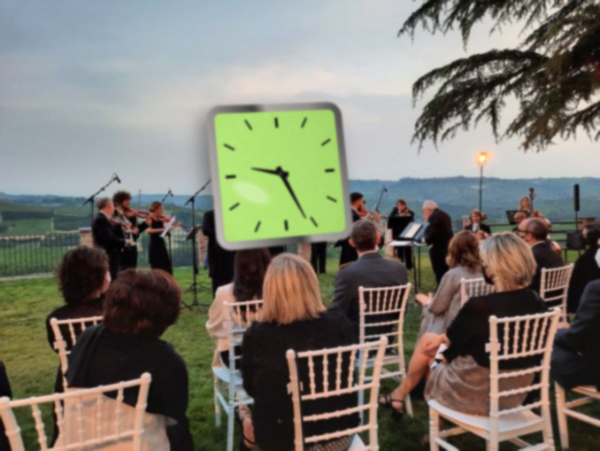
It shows 9.26
